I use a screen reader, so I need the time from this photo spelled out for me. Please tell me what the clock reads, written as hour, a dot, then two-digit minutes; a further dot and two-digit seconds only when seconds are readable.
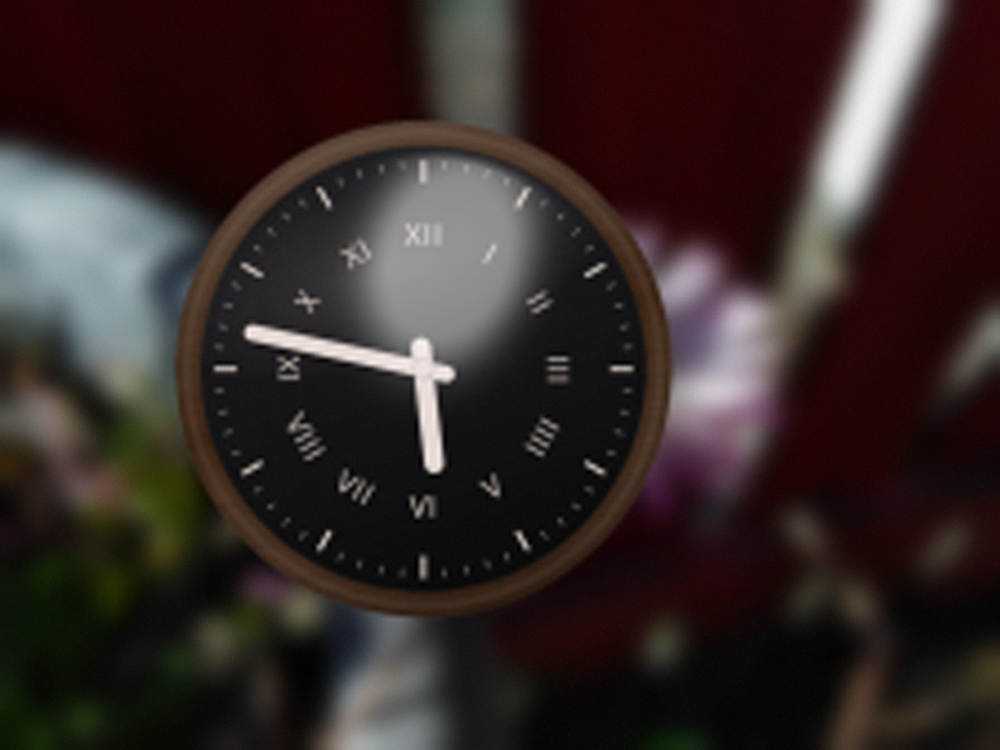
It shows 5.47
